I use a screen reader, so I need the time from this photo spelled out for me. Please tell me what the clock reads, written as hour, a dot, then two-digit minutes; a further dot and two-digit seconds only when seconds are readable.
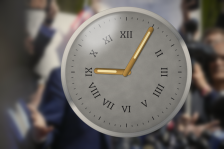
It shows 9.05
